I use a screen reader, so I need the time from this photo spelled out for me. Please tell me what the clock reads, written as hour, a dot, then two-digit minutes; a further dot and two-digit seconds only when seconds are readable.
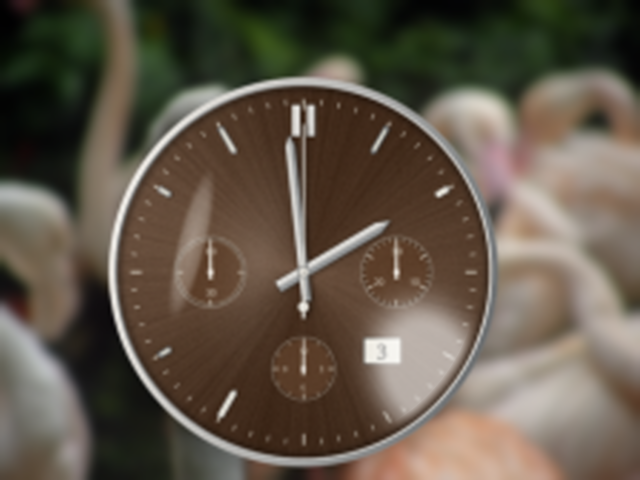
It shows 1.59
